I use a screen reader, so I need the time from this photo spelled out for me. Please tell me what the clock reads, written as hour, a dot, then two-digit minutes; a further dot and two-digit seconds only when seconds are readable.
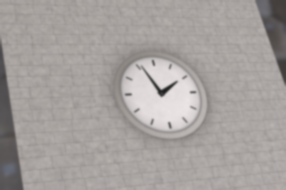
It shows 1.56
